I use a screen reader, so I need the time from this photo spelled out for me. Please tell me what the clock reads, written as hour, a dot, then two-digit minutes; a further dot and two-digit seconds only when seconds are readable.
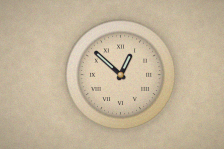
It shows 12.52
